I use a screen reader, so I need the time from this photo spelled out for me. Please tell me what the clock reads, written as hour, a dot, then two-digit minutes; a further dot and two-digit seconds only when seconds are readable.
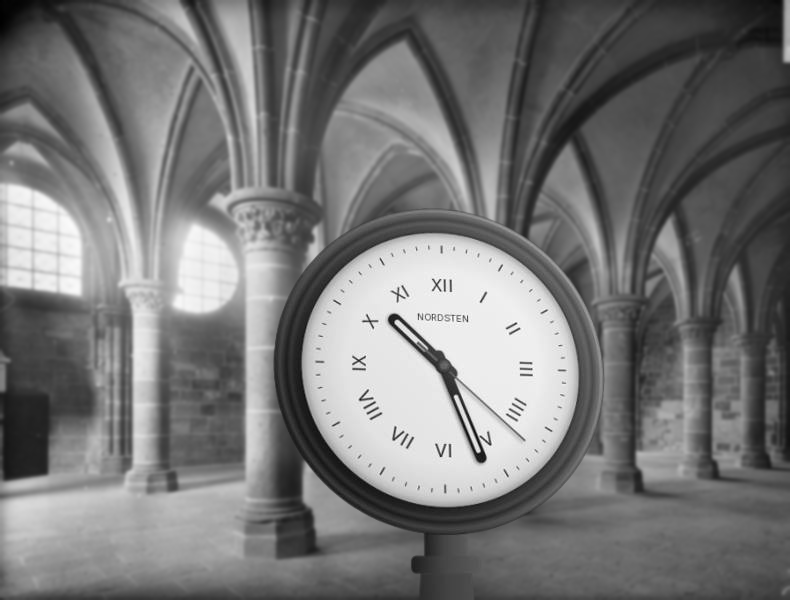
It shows 10.26.22
